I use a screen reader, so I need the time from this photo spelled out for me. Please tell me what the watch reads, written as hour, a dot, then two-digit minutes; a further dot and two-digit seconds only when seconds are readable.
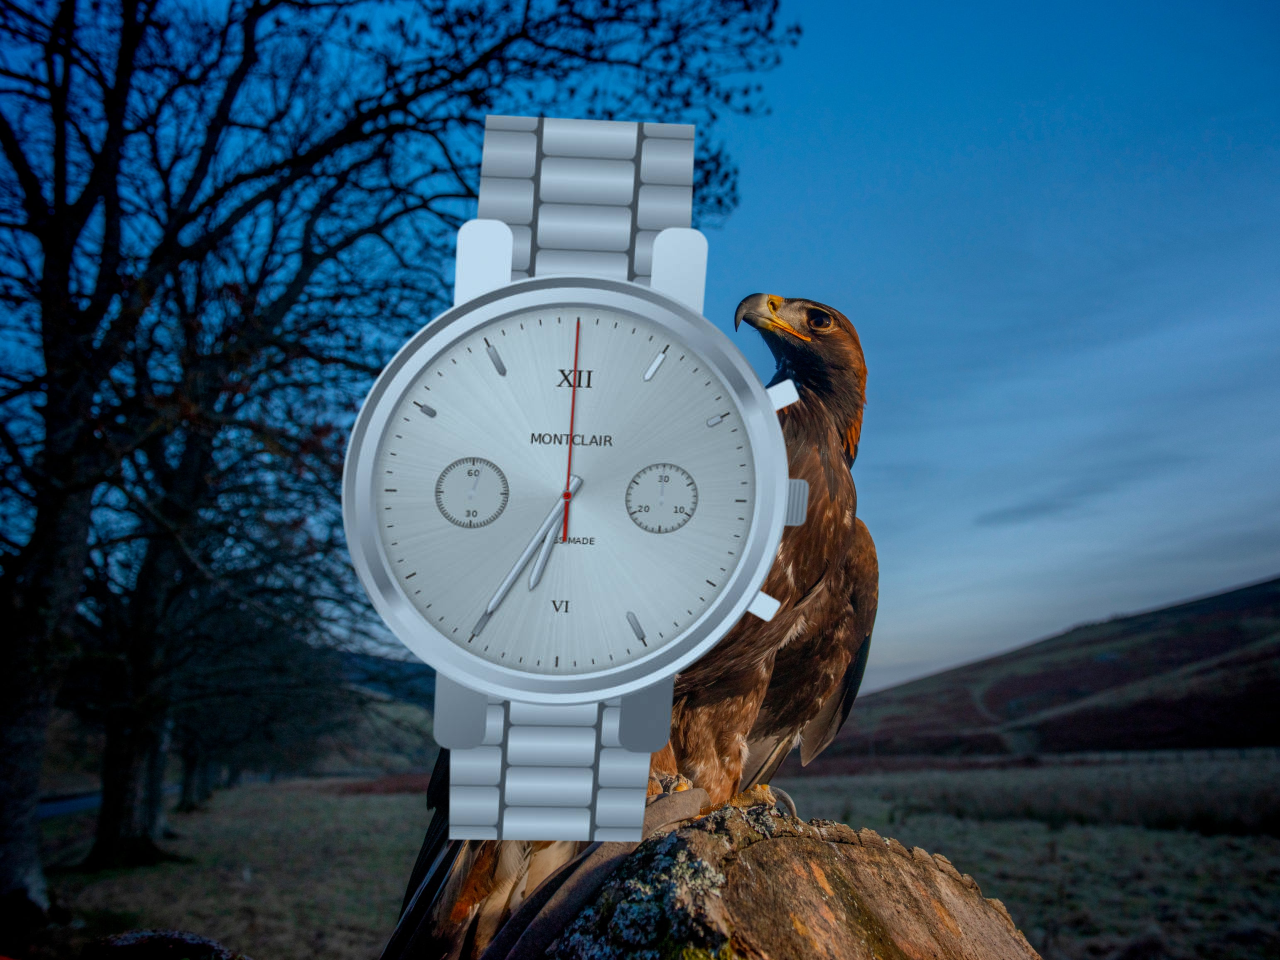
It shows 6.35.03
